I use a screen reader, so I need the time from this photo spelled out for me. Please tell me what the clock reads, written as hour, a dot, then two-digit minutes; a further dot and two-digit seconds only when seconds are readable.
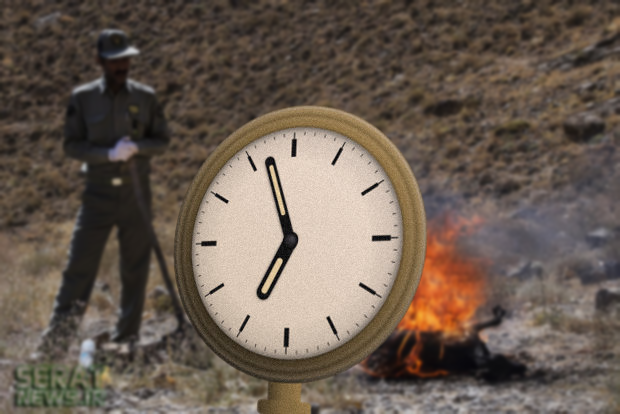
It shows 6.57
